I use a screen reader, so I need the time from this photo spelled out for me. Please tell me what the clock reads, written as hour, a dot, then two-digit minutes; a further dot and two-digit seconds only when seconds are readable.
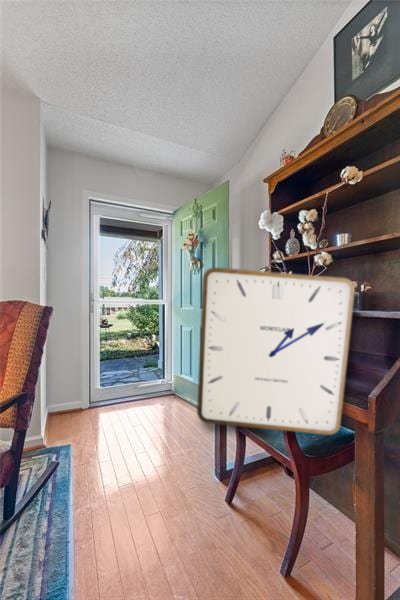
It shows 1.09
